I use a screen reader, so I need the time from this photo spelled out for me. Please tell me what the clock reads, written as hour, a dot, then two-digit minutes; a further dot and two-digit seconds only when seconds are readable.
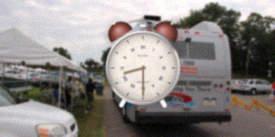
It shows 8.30
